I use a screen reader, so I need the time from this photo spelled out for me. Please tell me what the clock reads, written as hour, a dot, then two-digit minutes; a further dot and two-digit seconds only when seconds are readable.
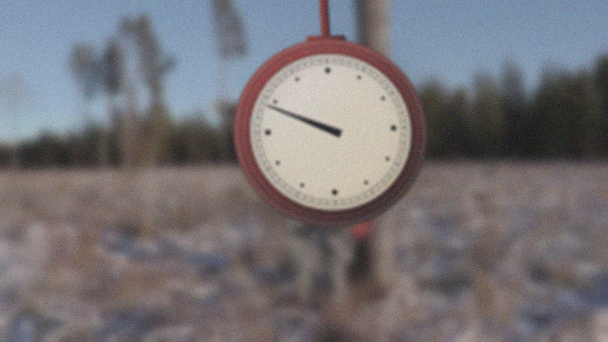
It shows 9.49
